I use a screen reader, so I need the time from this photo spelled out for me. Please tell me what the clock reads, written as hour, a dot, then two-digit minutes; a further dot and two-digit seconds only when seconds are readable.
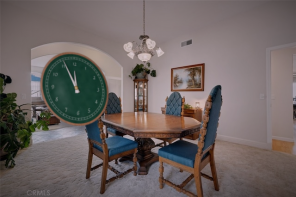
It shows 11.56
